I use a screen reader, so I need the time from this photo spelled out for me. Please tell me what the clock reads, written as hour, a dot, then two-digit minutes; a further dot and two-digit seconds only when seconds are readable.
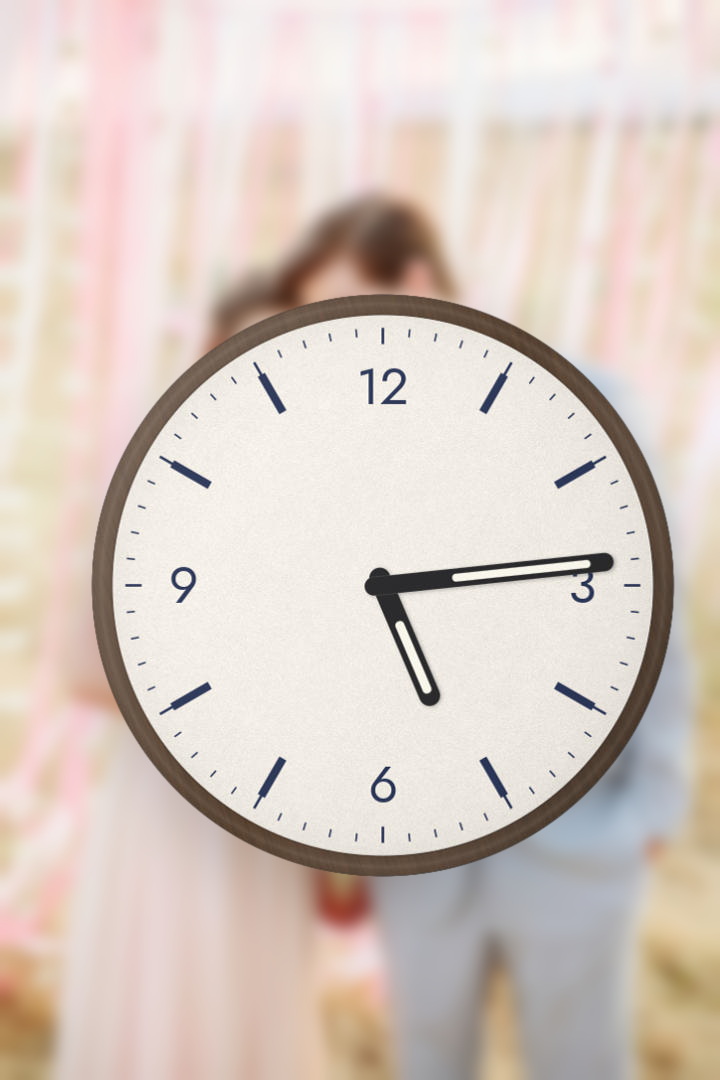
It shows 5.14
